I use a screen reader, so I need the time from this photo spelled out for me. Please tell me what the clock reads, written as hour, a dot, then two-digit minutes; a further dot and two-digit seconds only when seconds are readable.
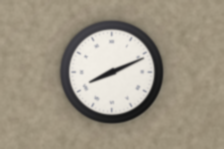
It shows 8.11
